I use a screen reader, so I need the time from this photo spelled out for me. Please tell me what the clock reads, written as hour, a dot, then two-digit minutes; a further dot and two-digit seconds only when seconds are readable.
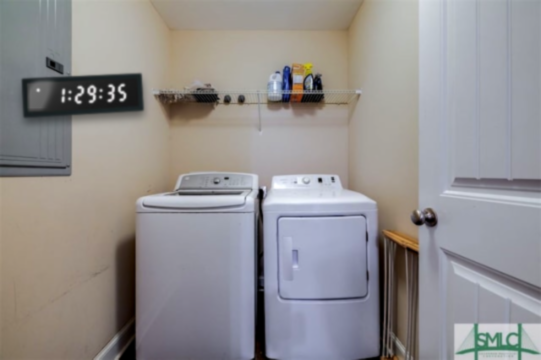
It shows 1.29.35
